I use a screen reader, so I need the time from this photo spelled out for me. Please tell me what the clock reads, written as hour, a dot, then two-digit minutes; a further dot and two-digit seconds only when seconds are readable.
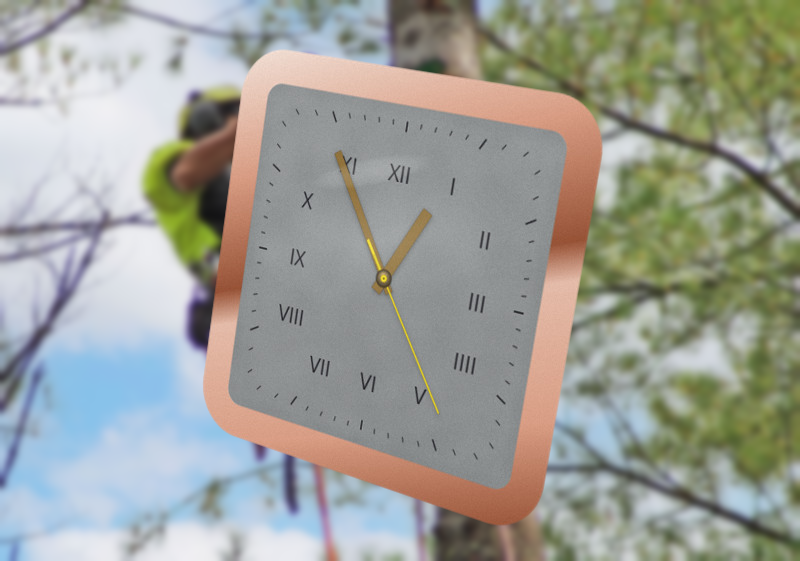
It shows 12.54.24
